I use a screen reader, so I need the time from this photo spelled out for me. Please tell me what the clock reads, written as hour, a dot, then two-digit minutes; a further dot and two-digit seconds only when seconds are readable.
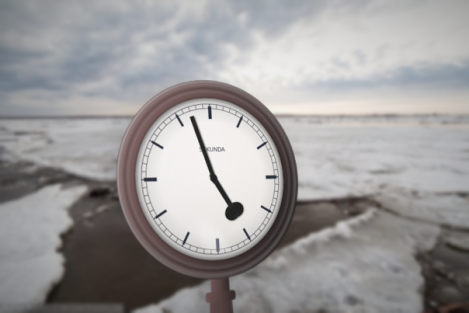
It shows 4.57
